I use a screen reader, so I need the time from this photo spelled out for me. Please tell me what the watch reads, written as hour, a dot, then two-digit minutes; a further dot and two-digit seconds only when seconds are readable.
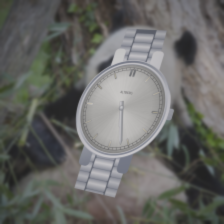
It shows 5.27
